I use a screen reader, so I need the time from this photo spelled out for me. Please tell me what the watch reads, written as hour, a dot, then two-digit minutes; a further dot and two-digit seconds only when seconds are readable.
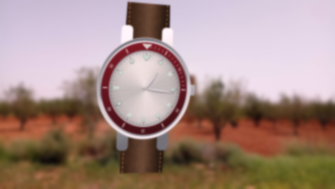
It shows 1.16
